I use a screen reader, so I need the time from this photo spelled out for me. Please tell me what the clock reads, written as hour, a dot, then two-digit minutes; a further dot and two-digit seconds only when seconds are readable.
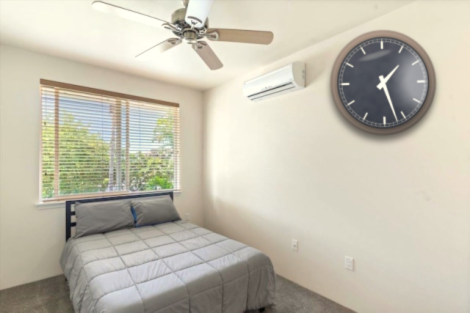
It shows 1.27
